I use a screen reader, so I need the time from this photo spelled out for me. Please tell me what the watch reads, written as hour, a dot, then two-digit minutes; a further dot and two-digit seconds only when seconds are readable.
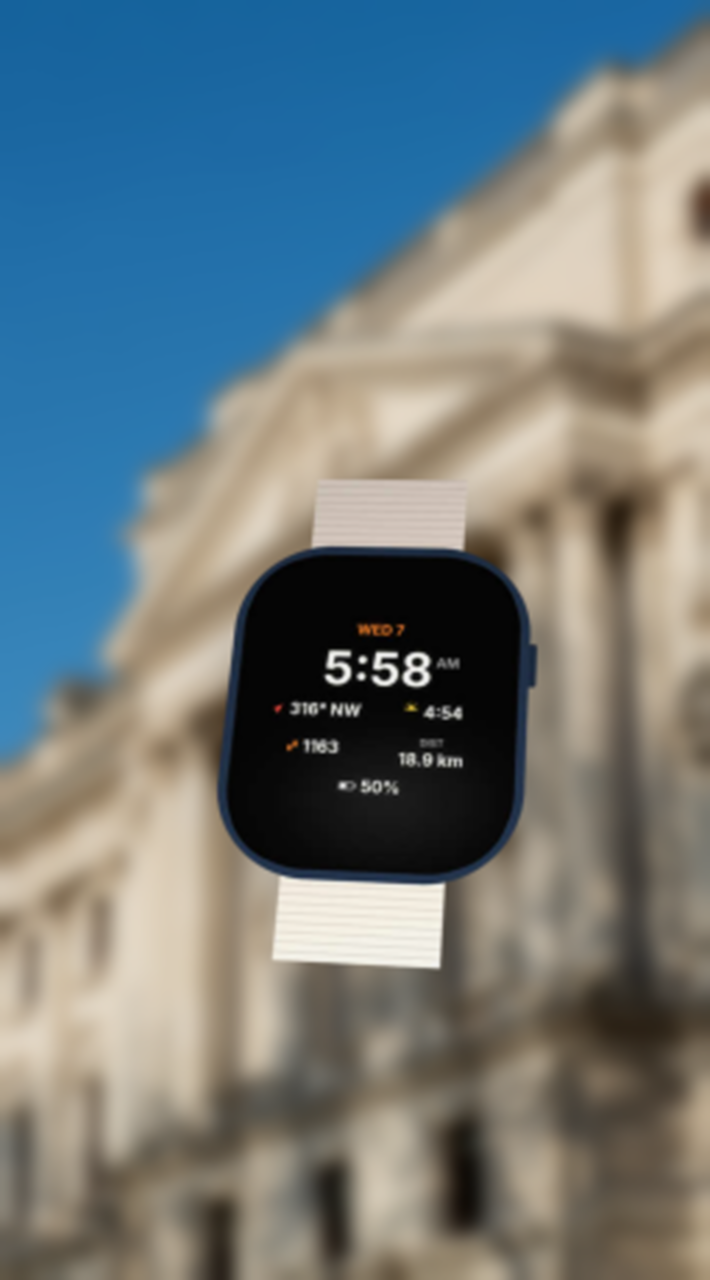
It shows 5.58
